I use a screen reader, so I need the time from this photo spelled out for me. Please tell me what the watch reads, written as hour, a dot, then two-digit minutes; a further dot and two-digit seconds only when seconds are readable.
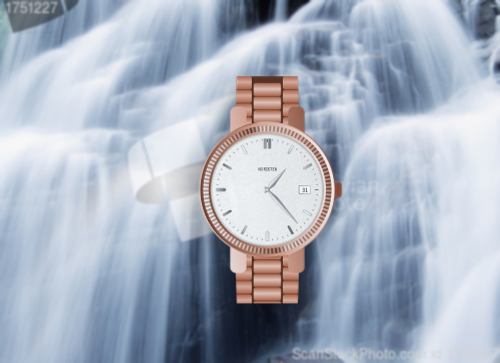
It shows 1.23
